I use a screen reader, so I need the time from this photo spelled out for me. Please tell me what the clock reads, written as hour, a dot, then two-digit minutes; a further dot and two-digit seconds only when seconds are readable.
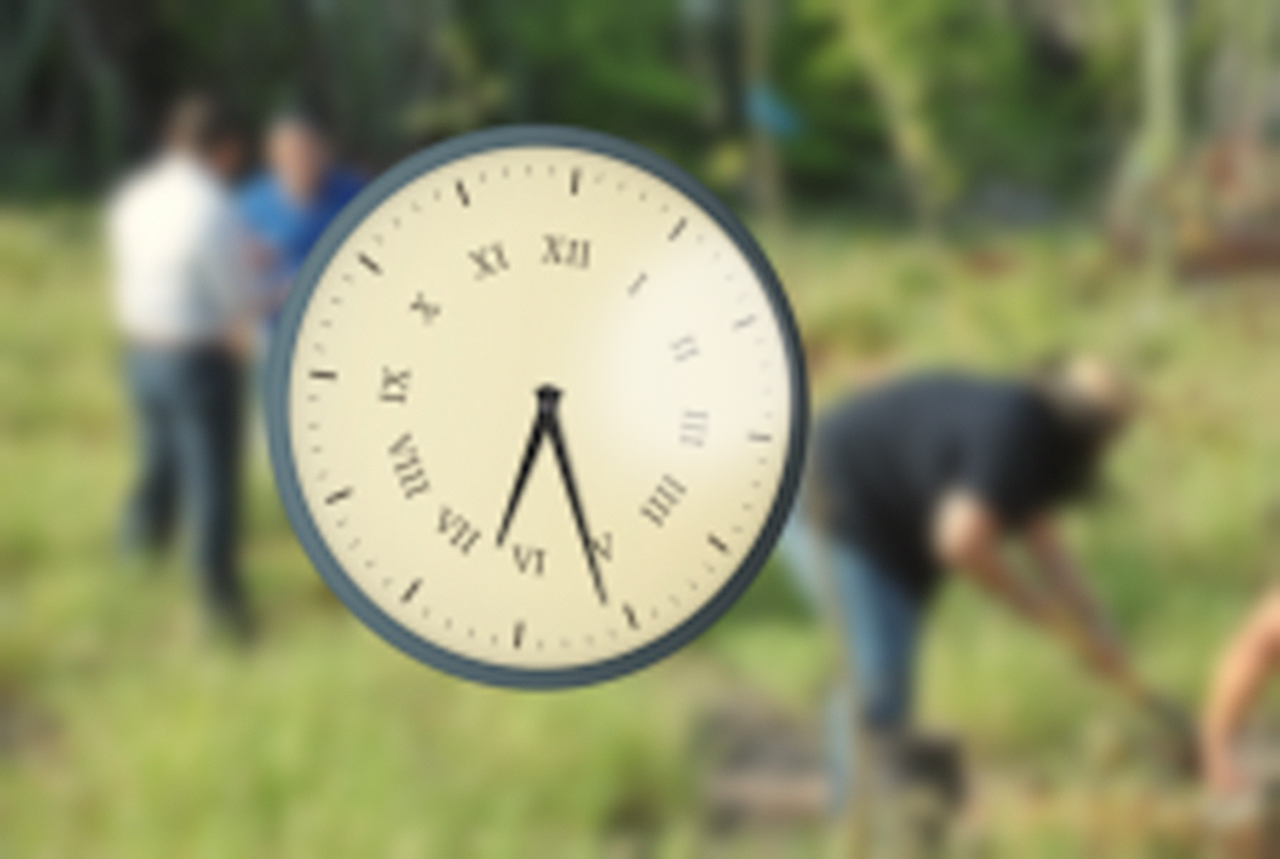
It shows 6.26
